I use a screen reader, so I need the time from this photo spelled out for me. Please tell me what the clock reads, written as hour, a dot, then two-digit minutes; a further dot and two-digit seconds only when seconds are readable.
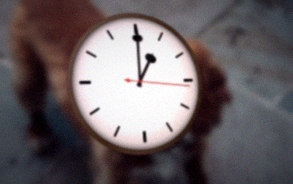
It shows 1.00.16
